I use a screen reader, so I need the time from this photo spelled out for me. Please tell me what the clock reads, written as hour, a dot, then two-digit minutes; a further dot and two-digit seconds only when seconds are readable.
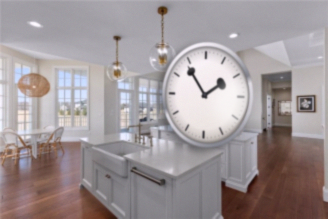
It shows 1.54
